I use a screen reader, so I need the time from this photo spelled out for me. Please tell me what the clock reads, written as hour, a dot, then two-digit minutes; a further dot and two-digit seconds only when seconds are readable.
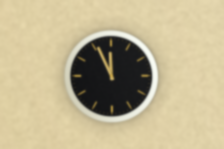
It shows 11.56
